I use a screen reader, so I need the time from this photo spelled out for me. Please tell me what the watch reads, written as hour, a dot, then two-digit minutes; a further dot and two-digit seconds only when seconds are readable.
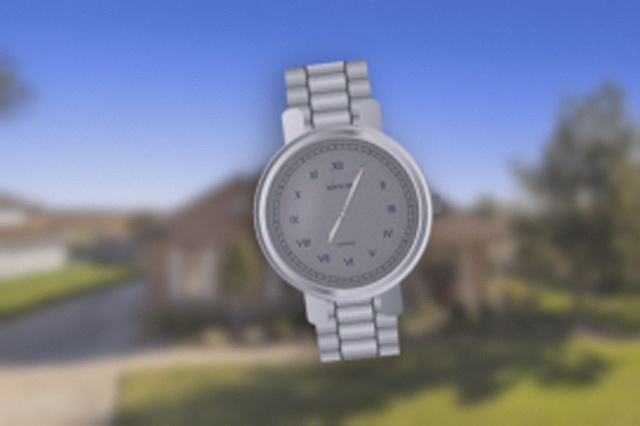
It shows 7.05
